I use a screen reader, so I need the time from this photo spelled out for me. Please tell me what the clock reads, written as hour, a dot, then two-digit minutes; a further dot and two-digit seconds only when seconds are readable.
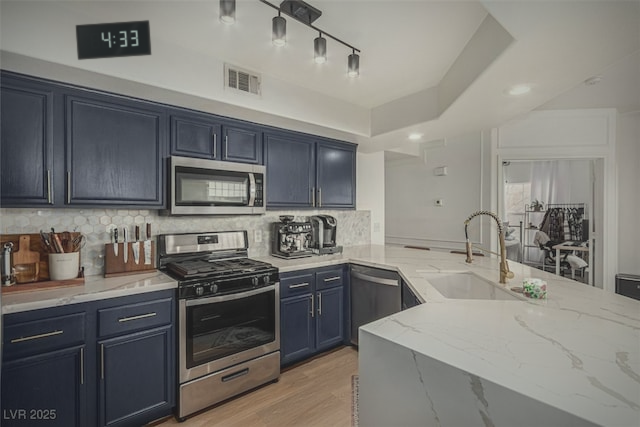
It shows 4.33
